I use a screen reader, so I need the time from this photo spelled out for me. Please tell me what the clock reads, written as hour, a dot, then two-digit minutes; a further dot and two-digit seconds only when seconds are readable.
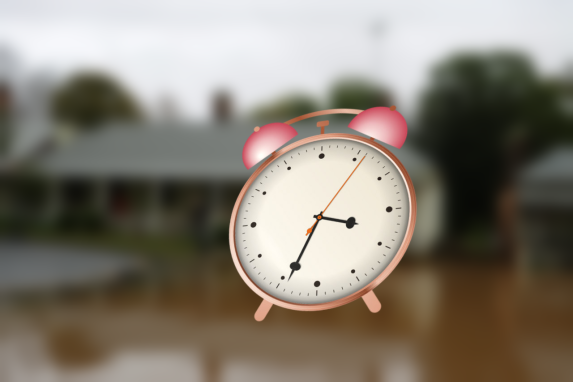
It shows 3.34.06
